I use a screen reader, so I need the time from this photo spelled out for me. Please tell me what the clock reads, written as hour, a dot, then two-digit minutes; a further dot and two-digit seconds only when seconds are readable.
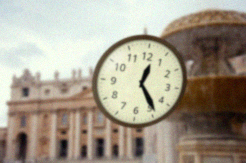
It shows 12.24
